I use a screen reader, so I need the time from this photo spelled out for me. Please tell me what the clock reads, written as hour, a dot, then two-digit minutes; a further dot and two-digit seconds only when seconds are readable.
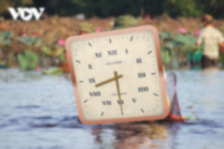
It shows 8.30
